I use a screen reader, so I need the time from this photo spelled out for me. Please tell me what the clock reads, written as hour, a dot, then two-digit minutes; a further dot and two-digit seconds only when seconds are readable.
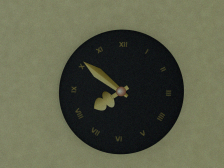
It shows 7.51
